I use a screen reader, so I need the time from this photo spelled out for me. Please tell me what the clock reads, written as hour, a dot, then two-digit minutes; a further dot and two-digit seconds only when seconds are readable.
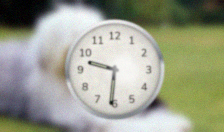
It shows 9.31
